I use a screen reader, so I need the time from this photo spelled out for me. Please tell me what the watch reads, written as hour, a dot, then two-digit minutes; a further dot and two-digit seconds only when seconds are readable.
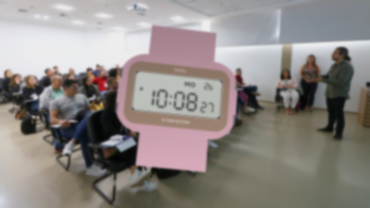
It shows 10.08
